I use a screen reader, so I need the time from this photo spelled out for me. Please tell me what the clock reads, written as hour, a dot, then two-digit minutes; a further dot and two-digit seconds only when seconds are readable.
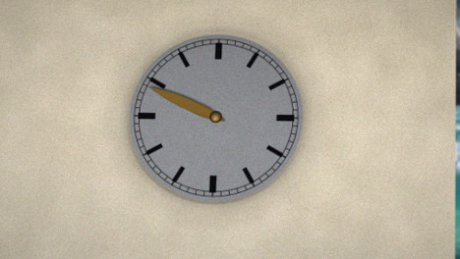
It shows 9.49
